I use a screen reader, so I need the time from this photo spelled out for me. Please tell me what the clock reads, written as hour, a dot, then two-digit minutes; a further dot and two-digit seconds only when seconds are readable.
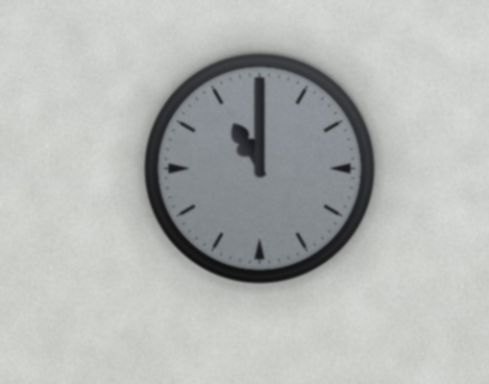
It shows 11.00
